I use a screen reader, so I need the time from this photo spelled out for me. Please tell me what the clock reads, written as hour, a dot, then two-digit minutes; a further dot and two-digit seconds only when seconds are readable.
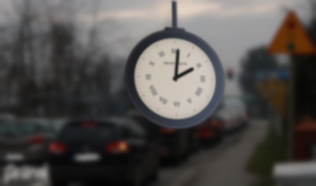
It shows 2.01
